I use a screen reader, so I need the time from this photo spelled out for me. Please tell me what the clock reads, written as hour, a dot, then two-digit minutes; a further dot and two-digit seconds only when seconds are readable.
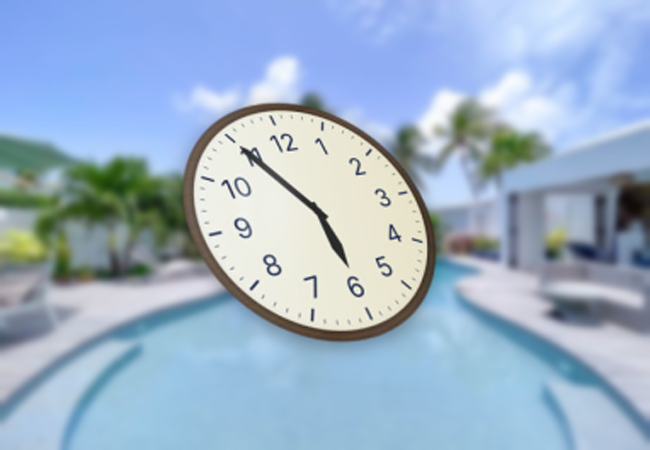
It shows 5.55
